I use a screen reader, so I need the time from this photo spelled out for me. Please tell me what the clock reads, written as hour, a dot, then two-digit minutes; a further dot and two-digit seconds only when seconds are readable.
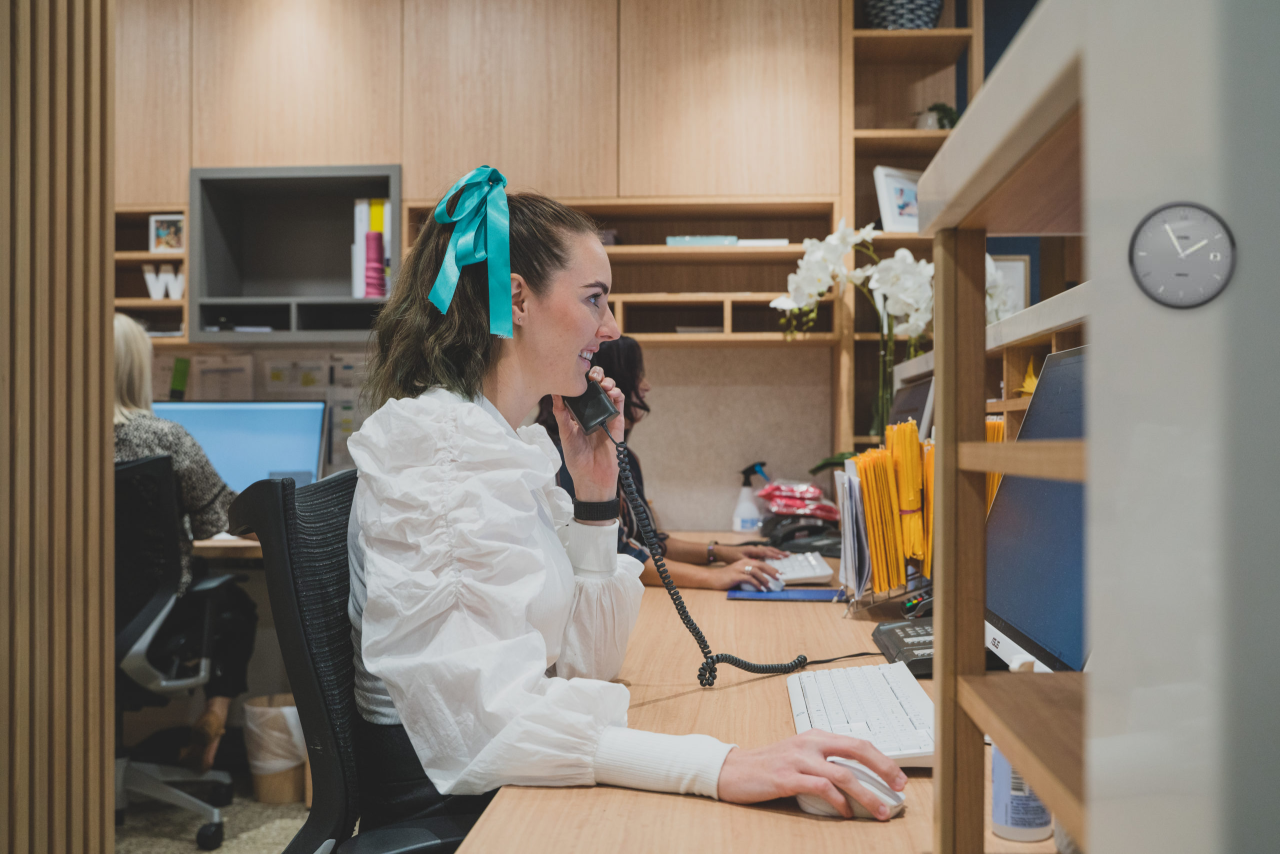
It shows 1.55
